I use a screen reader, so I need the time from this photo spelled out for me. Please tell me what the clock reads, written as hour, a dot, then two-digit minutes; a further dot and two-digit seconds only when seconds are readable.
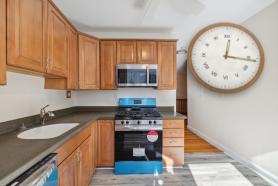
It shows 12.16
